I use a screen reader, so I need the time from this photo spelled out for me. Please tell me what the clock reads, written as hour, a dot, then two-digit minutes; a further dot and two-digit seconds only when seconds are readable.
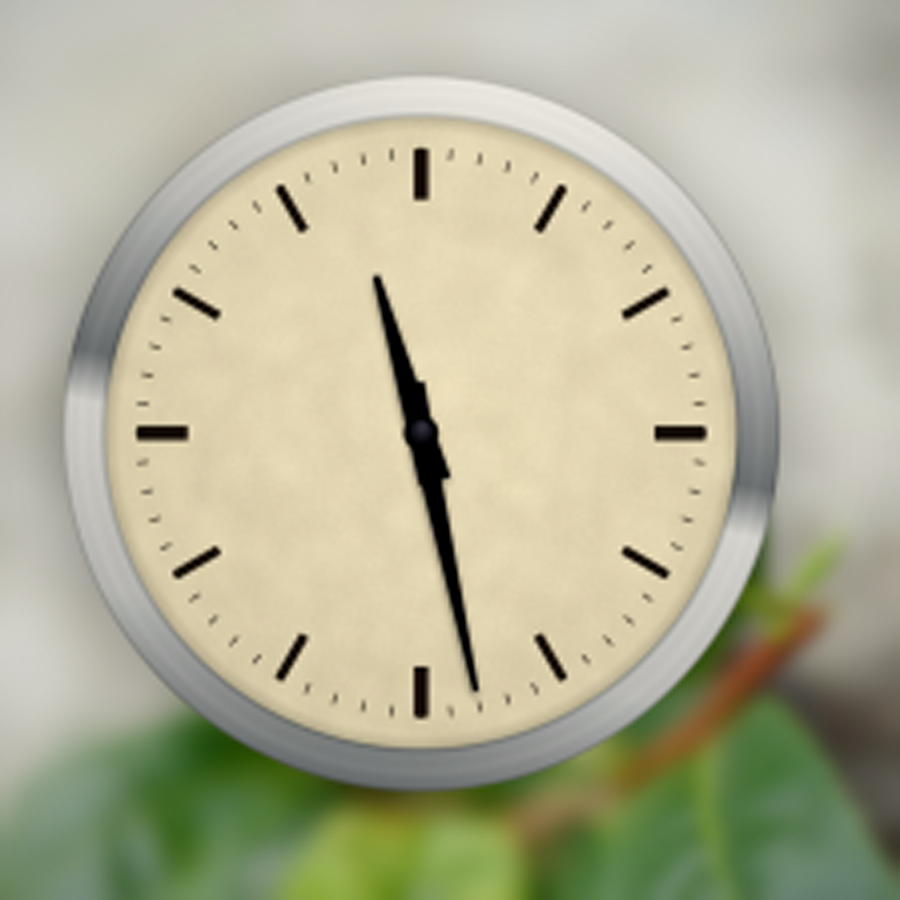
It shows 11.28
